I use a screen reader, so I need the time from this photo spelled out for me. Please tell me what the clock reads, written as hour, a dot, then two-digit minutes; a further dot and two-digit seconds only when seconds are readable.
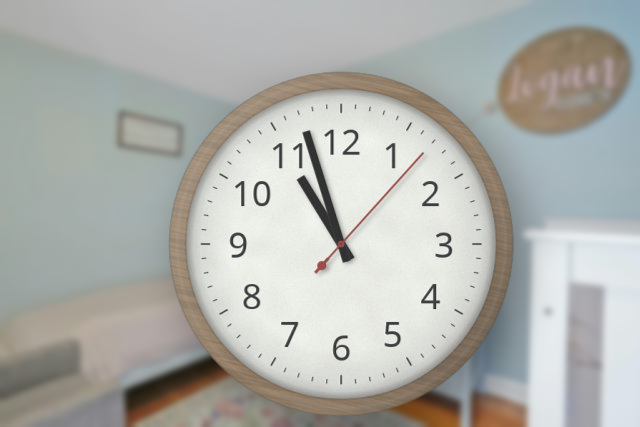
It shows 10.57.07
